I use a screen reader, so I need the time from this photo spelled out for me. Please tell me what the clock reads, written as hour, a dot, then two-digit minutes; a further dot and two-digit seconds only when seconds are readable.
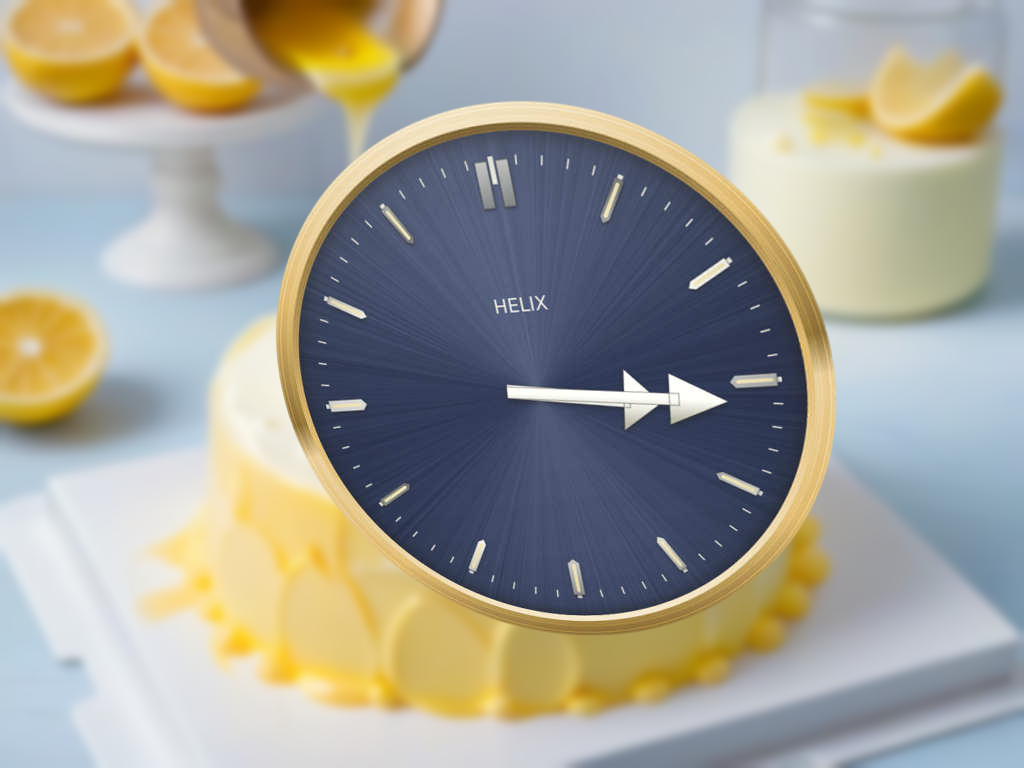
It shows 3.16
